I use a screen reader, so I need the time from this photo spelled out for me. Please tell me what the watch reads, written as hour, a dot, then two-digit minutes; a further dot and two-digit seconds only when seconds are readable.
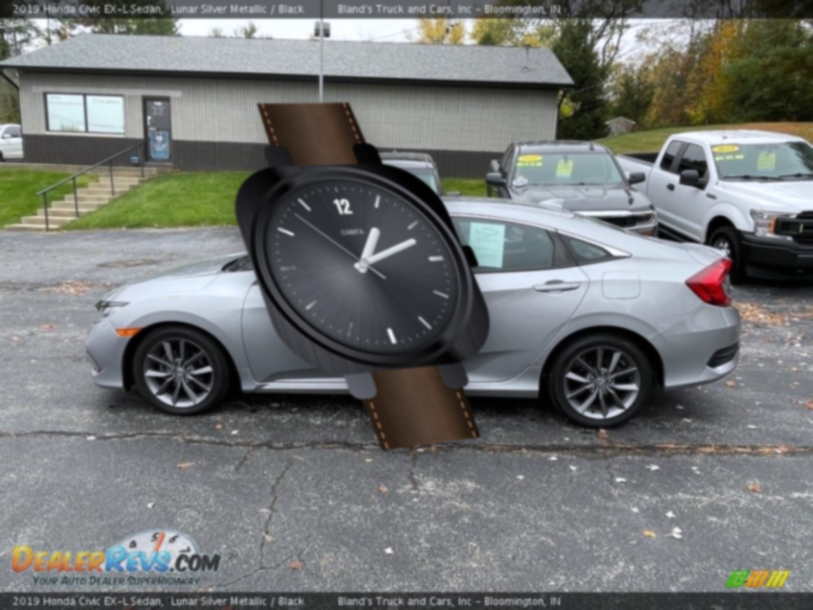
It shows 1.11.53
